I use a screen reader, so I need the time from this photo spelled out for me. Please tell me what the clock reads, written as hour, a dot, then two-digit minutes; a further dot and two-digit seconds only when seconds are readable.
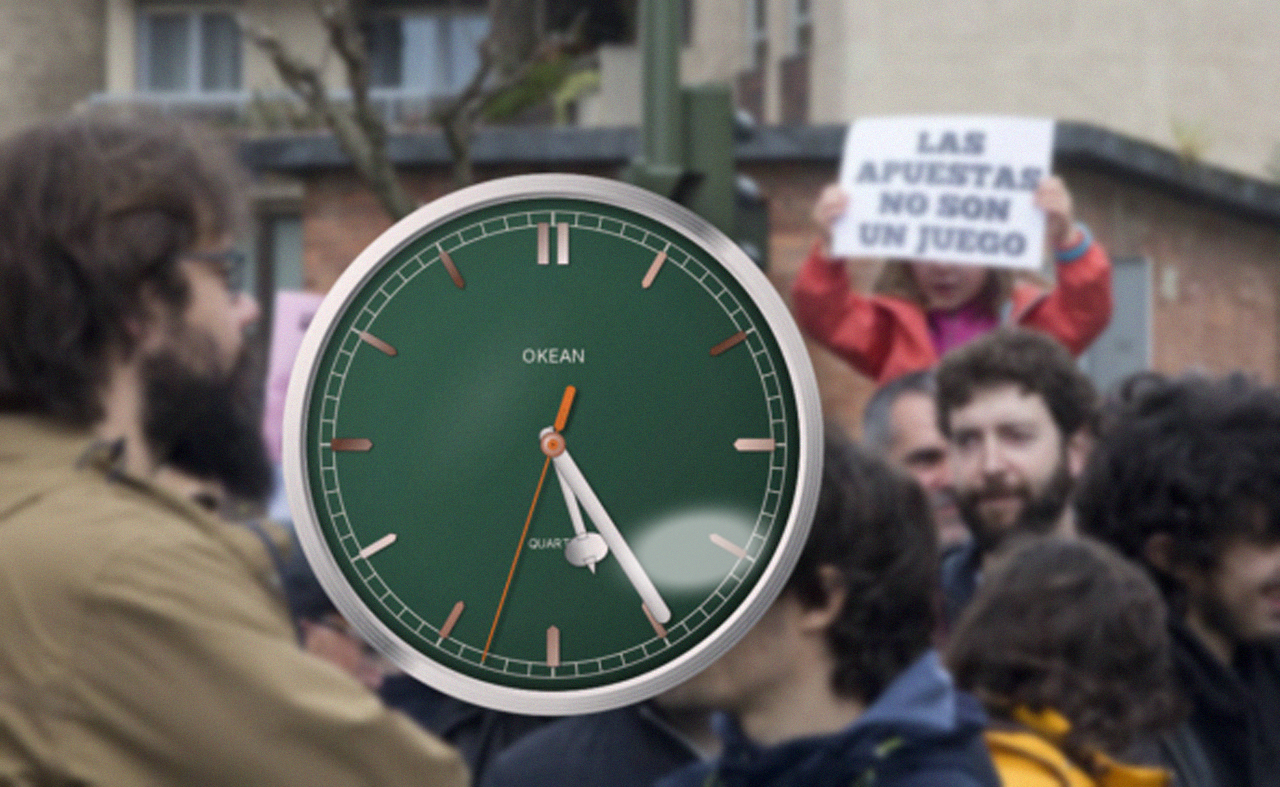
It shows 5.24.33
